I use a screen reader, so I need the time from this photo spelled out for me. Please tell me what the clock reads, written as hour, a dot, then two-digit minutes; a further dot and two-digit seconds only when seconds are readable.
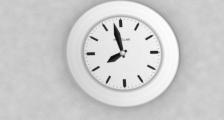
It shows 7.58
